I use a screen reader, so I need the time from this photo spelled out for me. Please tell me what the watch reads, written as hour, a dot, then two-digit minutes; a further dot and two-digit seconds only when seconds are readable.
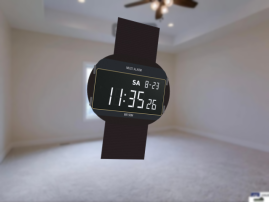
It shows 11.35.26
